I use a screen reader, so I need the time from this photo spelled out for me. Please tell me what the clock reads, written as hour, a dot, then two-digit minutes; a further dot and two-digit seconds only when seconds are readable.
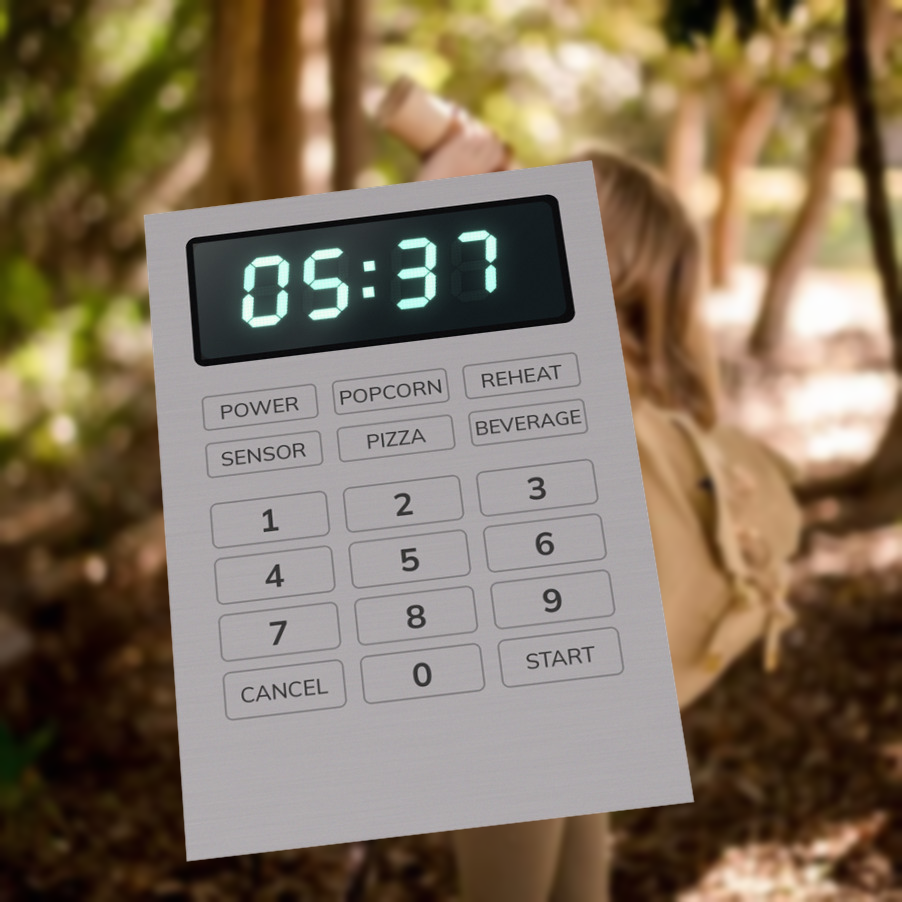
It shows 5.37
